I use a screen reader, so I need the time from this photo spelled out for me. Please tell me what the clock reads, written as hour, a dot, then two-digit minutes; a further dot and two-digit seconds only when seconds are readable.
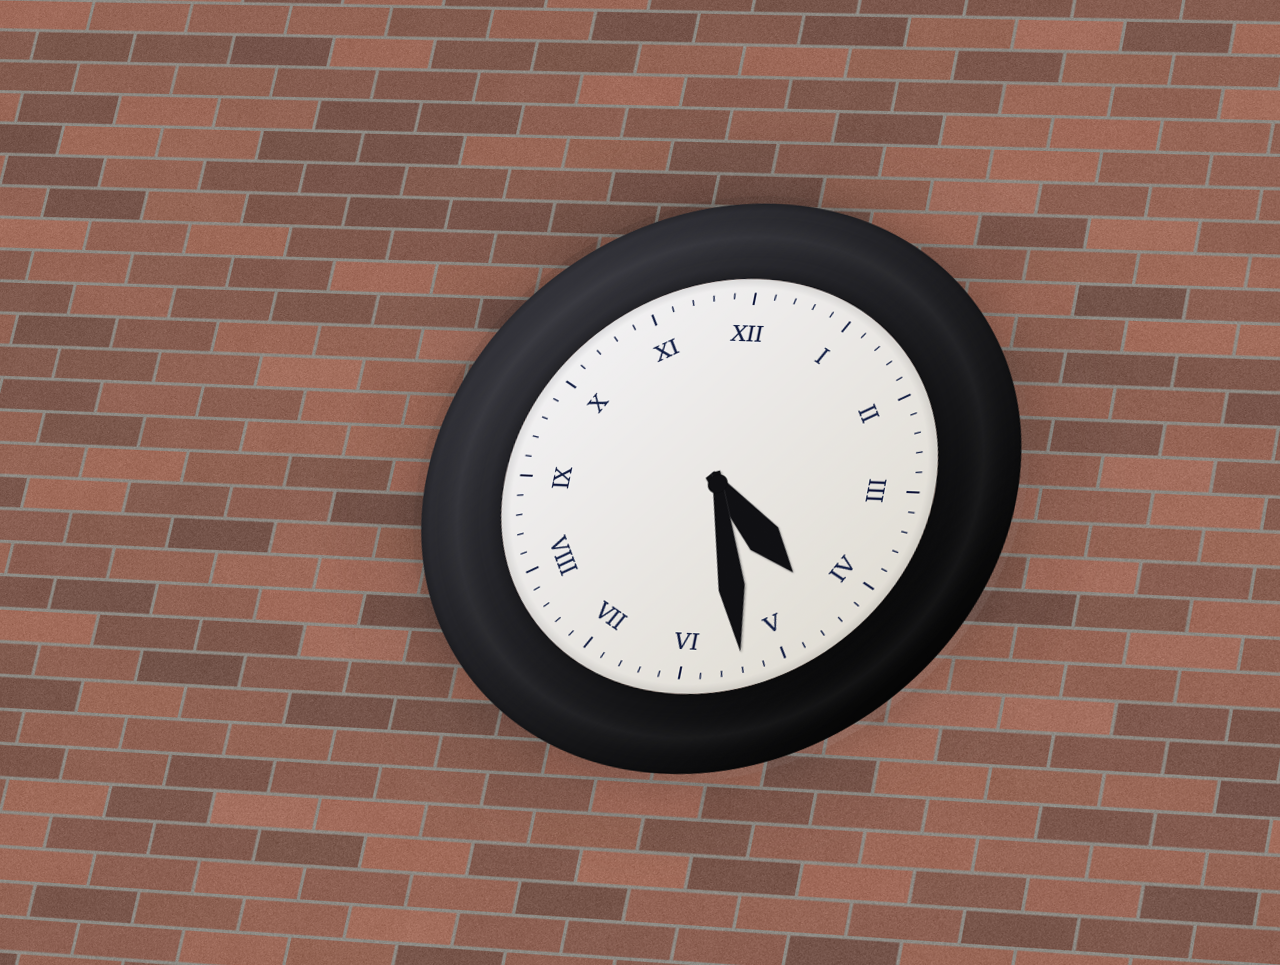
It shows 4.27
